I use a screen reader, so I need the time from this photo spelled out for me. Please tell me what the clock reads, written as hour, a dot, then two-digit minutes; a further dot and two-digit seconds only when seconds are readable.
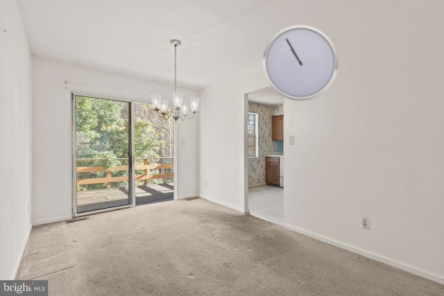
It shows 10.55
